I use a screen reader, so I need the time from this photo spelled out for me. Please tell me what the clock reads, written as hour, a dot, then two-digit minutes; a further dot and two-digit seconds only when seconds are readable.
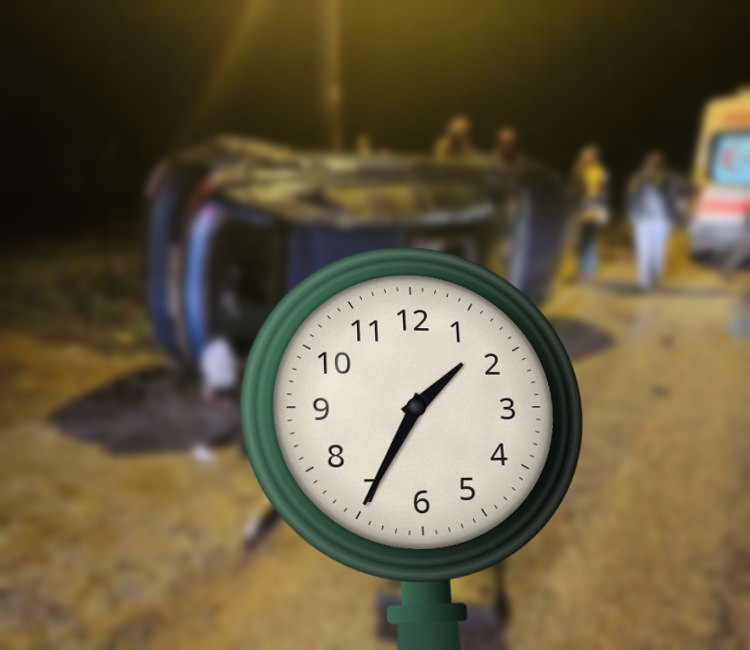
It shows 1.35
